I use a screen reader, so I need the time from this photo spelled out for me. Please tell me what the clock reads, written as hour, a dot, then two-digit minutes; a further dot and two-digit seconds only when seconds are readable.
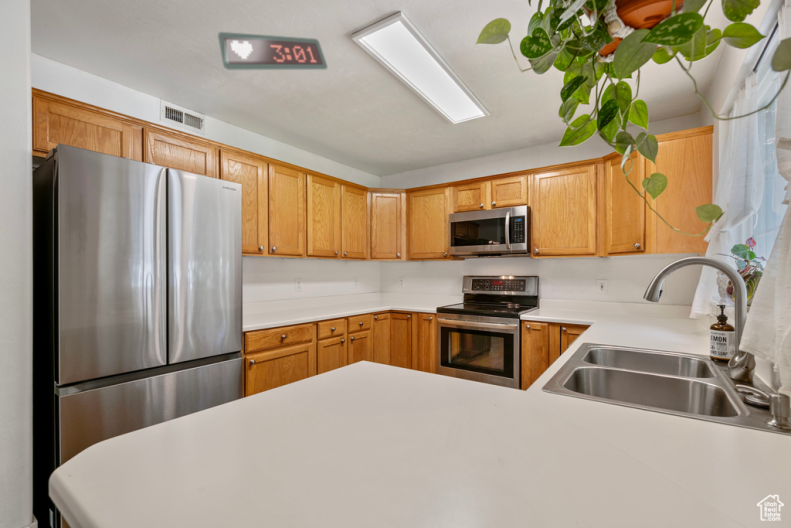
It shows 3.01
